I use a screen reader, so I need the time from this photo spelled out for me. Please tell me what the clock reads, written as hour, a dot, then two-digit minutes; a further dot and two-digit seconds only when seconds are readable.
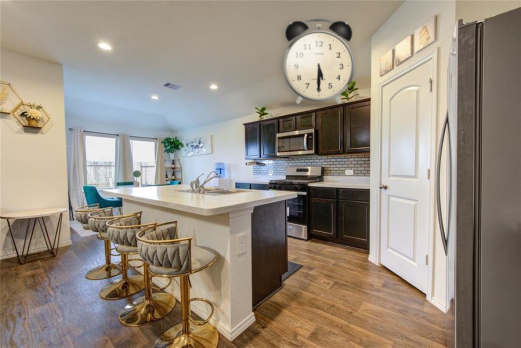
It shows 5.30
